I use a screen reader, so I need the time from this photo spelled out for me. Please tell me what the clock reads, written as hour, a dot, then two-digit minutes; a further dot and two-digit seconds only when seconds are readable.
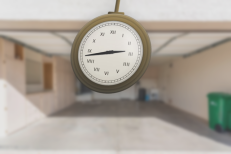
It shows 2.43
